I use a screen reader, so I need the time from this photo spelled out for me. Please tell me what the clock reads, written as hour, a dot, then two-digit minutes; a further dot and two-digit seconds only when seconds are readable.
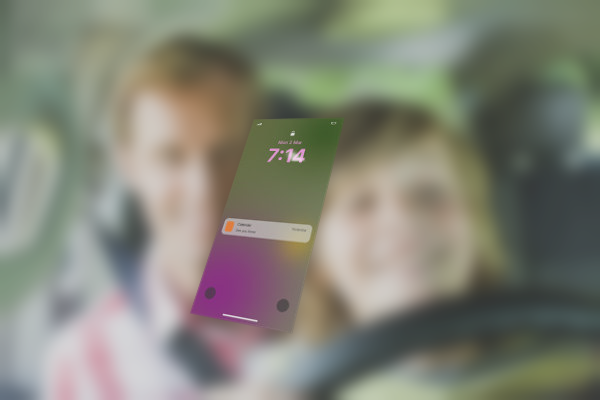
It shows 7.14
